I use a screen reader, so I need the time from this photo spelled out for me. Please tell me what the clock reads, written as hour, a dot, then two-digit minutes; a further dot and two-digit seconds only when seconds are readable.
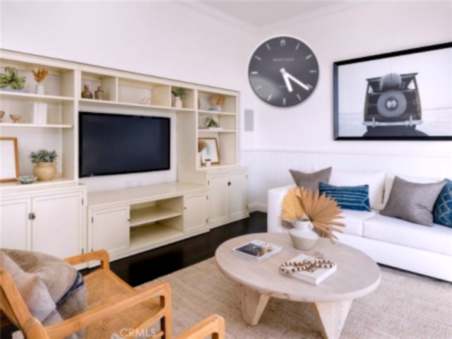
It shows 5.21
